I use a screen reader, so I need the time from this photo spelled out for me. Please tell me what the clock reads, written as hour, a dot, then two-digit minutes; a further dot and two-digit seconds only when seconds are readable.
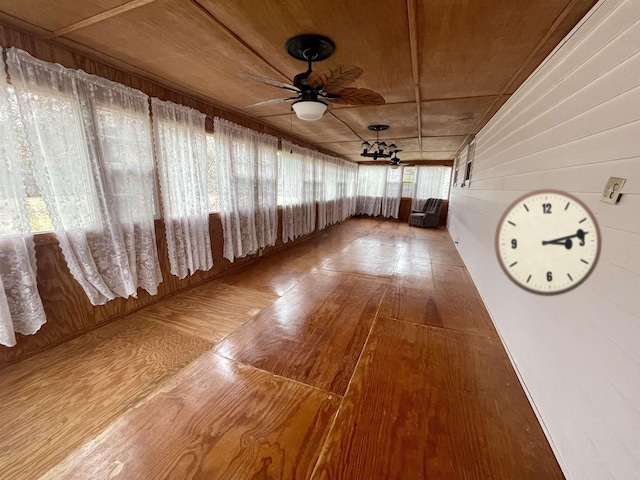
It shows 3.13
